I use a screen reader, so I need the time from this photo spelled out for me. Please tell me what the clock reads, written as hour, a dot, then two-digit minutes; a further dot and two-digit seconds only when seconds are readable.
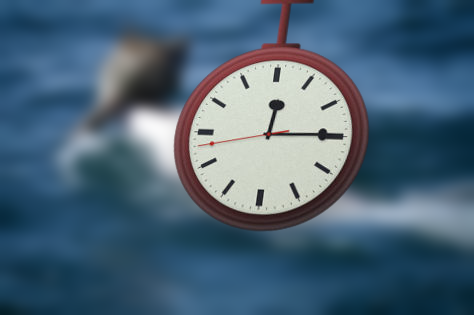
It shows 12.14.43
